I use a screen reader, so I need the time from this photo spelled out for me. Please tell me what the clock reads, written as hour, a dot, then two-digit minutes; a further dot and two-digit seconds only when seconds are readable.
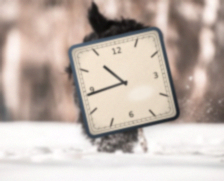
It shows 10.44
